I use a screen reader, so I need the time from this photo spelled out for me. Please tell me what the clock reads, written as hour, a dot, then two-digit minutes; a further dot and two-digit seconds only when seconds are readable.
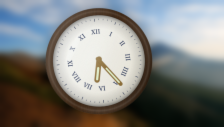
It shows 6.24
